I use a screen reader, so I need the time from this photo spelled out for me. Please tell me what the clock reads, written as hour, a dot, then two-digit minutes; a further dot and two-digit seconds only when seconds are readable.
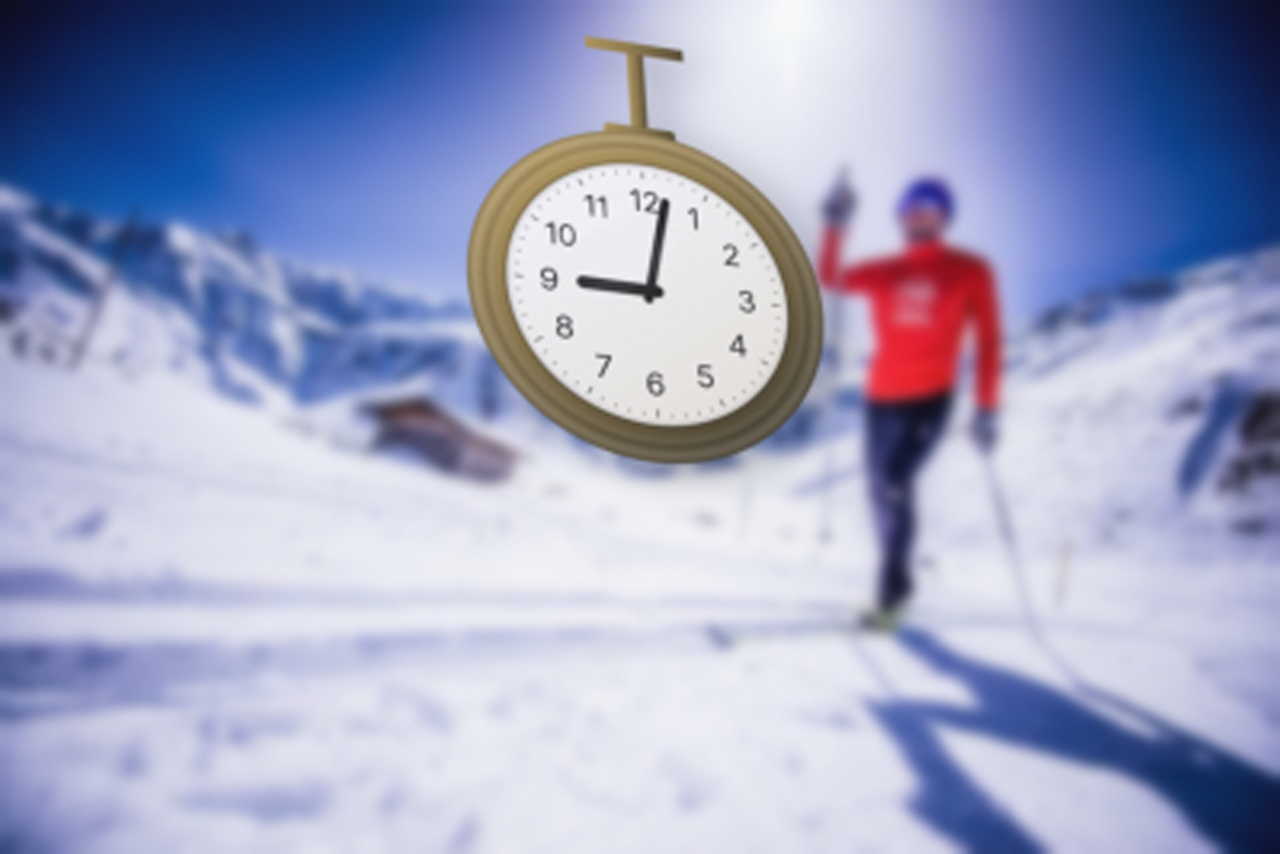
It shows 9.02
